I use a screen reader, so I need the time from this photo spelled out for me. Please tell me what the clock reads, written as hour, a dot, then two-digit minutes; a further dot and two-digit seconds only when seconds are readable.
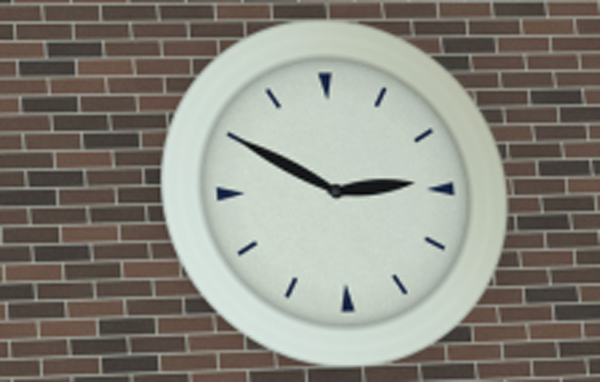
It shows 2.50
